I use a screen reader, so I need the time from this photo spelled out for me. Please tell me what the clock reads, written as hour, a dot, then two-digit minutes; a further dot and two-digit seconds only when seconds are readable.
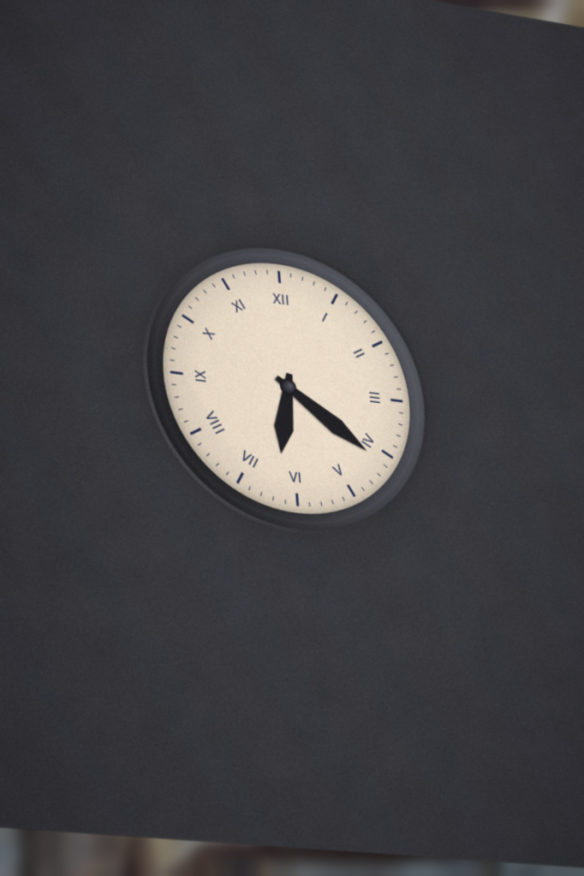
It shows 6.21
